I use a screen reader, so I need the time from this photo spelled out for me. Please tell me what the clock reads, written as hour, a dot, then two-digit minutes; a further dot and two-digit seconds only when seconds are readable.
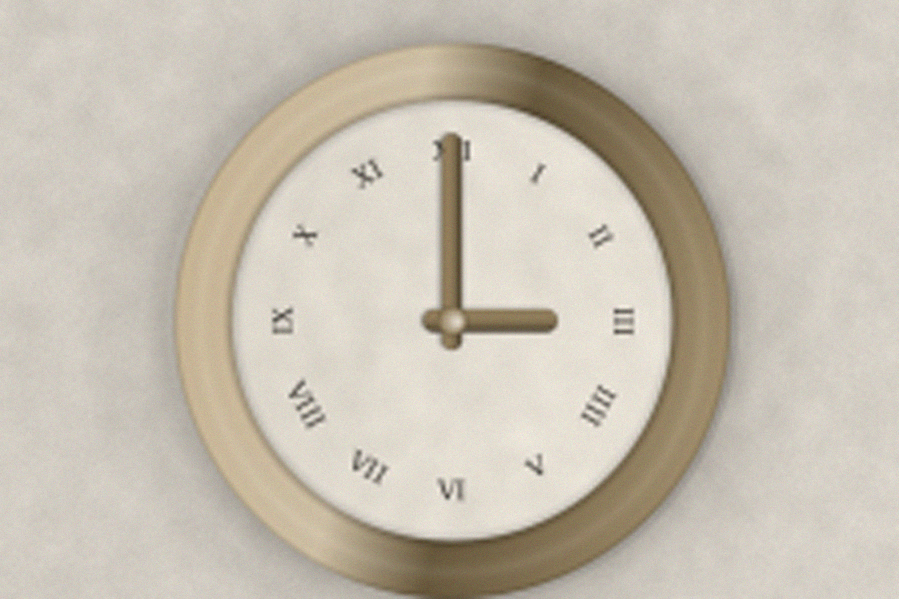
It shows 3.00
